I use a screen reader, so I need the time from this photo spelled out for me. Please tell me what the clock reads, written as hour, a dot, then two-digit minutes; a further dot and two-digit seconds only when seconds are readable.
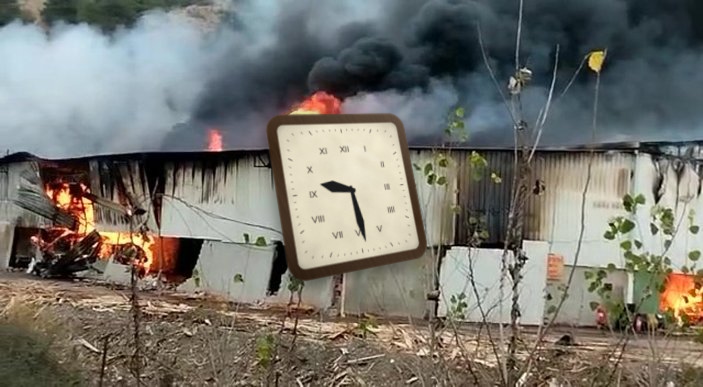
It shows 9.29
